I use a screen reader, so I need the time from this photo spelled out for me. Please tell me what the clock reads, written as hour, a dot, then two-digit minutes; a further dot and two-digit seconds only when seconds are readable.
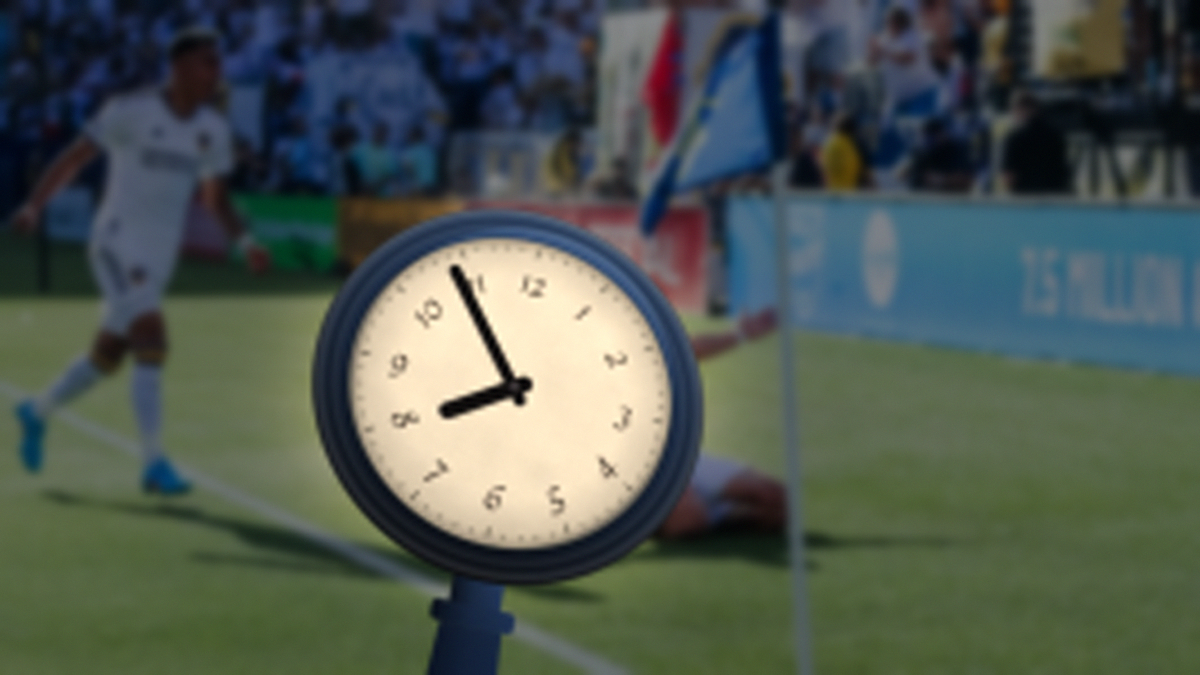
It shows 7.54
